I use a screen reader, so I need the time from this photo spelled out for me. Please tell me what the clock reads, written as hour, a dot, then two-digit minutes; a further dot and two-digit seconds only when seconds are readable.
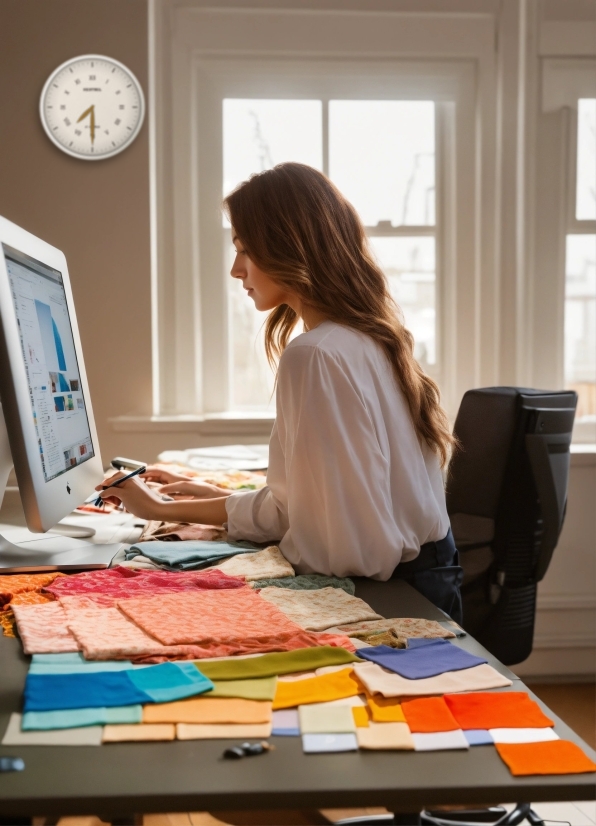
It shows 7.30
